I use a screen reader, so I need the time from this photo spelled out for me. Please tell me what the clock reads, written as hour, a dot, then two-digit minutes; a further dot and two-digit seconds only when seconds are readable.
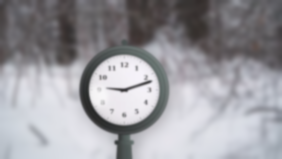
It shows 9.12
